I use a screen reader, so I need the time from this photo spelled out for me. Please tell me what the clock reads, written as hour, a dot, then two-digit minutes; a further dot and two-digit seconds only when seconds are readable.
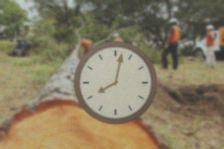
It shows 8.02
